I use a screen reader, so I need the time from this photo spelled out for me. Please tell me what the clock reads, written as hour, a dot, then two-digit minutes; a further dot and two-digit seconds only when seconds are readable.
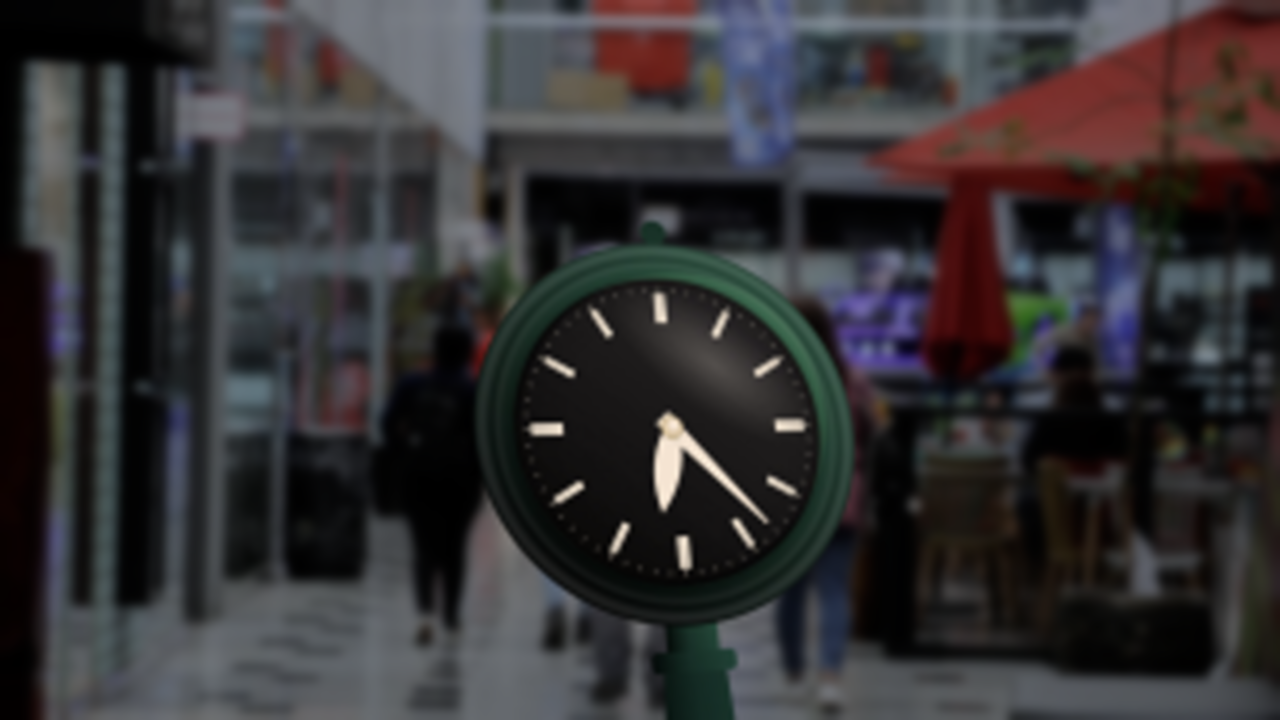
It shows 6.23
